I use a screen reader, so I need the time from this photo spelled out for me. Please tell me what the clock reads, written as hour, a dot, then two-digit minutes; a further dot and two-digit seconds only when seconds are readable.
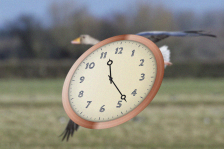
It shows 11.23
